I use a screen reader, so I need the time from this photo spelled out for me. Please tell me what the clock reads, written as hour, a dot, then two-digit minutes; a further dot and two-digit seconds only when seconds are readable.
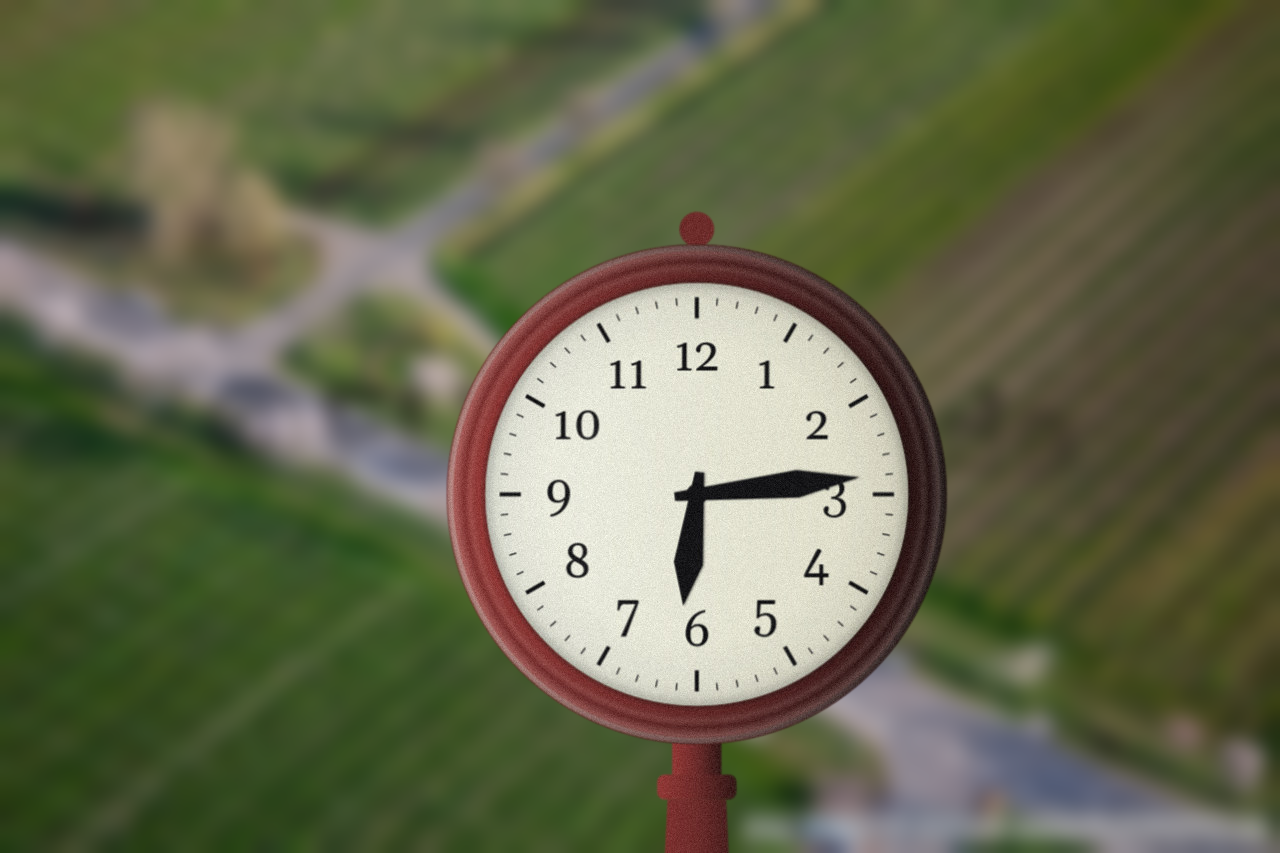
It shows 6.14
